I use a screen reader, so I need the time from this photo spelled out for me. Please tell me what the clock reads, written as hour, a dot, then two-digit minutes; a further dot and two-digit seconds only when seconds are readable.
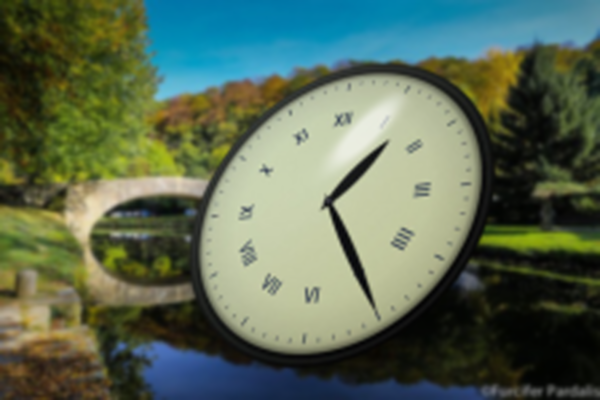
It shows 1.25
